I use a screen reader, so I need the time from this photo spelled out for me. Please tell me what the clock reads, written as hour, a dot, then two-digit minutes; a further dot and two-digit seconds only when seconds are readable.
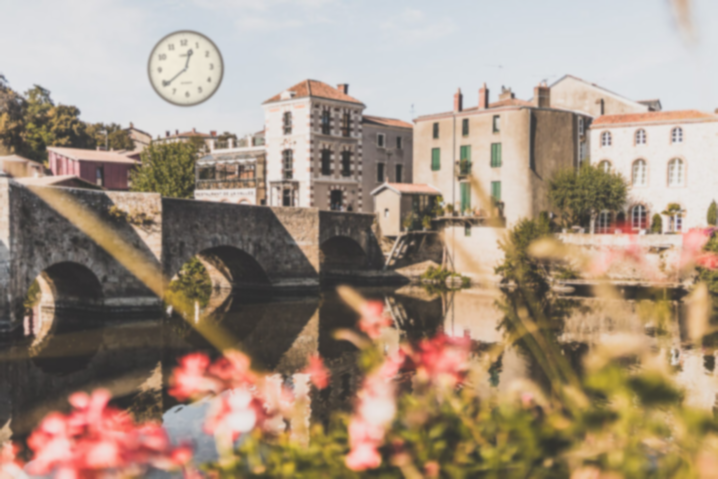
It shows 12.39
